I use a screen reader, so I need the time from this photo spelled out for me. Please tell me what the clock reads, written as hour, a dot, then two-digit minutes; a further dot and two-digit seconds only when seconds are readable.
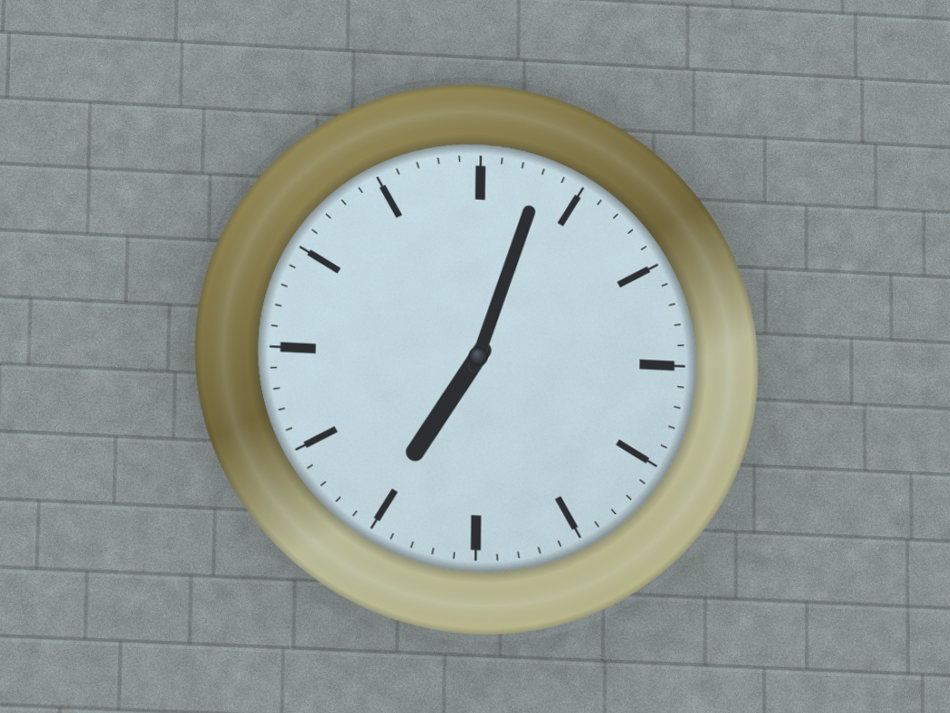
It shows 7.03
